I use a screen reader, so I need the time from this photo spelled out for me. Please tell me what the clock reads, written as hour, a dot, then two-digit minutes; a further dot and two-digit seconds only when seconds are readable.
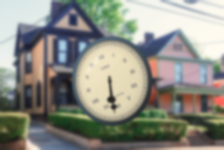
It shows 6.32
